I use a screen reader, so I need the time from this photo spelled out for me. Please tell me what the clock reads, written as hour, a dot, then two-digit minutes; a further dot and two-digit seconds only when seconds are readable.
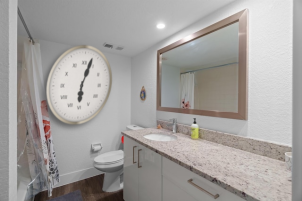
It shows 6.03
